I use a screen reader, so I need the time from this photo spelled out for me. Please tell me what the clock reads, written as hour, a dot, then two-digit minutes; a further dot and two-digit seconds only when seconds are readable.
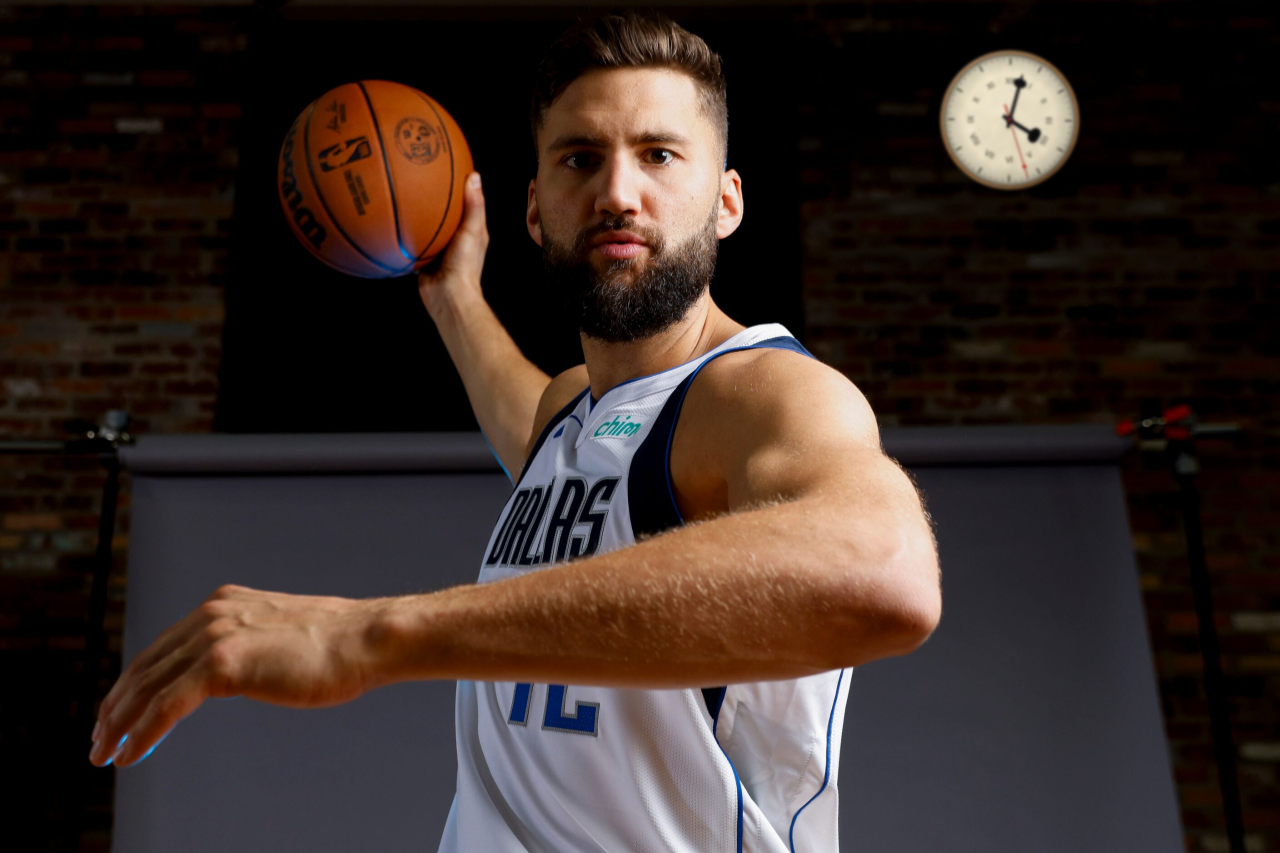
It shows 4.02.27
